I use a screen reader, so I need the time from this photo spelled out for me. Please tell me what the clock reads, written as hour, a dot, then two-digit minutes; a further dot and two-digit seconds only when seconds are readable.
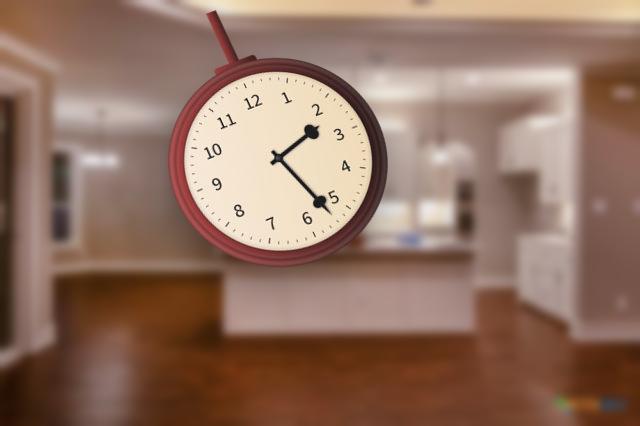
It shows 2.27
